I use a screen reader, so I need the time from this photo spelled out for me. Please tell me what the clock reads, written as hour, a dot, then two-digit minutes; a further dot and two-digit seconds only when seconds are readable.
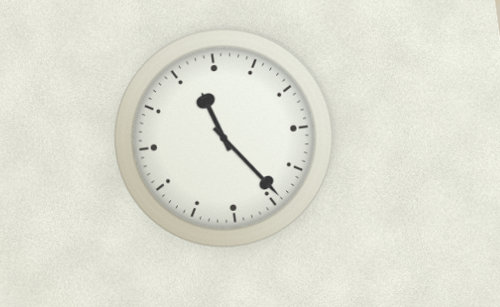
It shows 11.24
